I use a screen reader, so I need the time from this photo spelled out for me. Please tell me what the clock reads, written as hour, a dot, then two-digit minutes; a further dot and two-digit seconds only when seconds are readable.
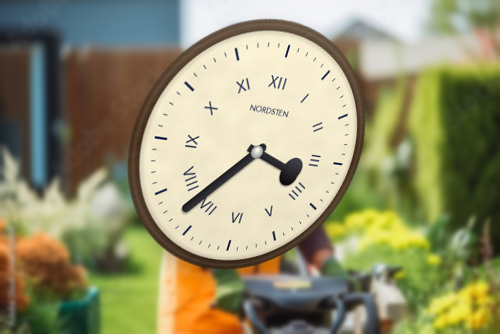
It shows 3.37
